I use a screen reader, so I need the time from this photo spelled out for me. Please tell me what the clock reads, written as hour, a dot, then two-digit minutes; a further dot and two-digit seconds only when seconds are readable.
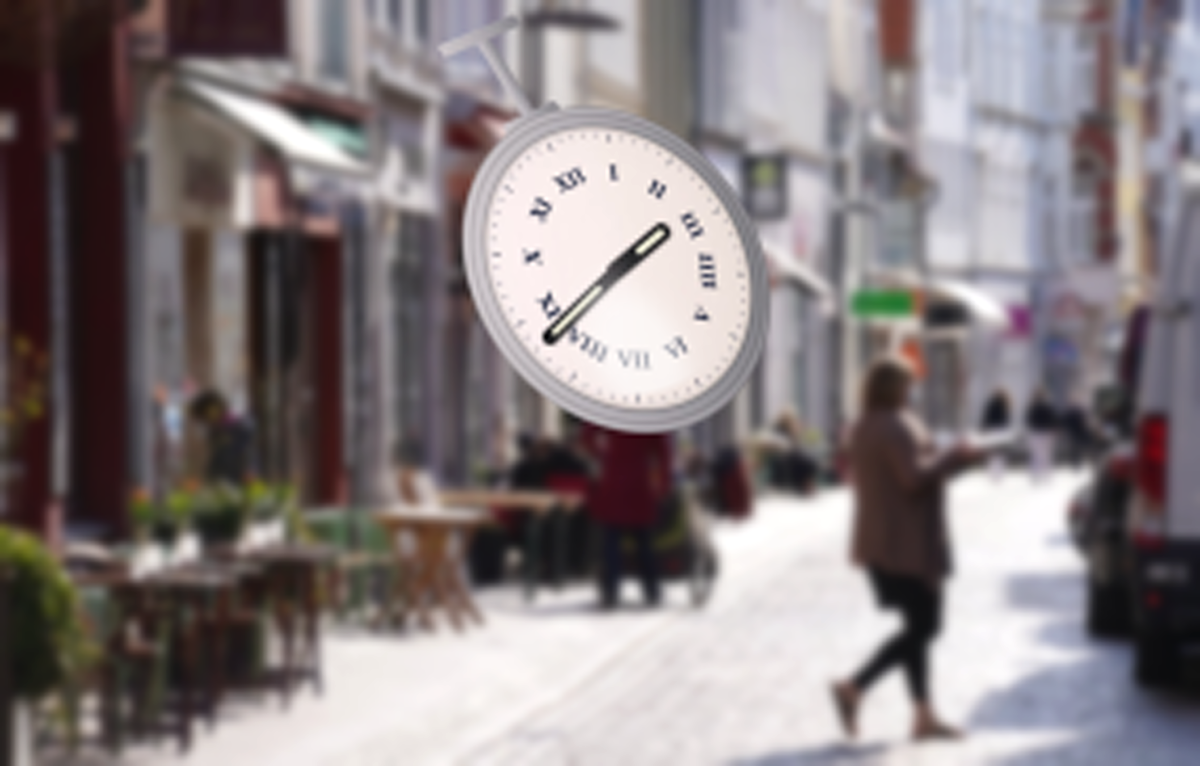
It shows 2.43
